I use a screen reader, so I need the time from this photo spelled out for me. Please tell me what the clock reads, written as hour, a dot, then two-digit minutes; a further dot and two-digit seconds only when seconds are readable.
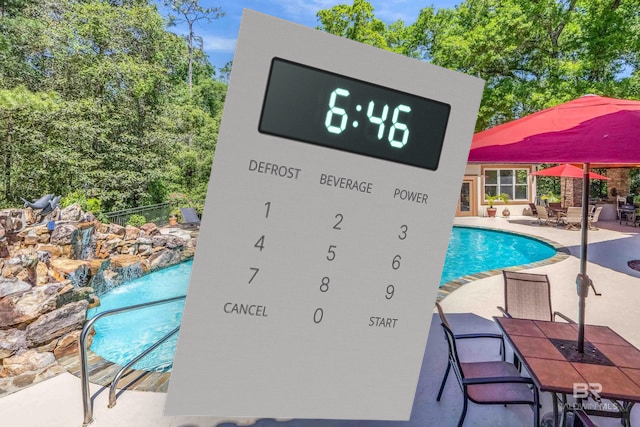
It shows 6.46
